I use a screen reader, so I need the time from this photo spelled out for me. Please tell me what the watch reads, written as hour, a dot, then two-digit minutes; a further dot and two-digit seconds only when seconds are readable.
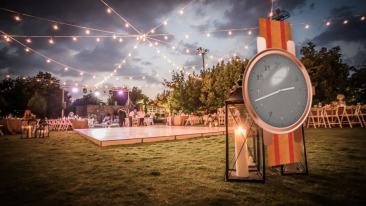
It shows 2.42
